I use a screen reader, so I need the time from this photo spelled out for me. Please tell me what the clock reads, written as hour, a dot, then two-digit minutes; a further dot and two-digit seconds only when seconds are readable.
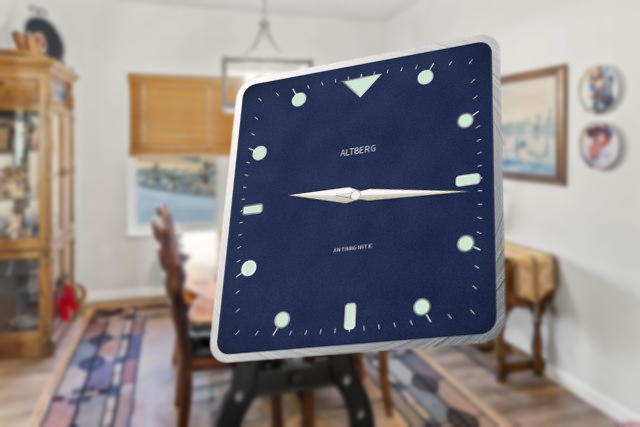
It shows 9.16
